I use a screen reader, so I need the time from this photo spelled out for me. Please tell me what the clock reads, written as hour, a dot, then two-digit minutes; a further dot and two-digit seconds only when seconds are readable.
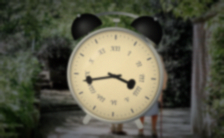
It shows 3.43
